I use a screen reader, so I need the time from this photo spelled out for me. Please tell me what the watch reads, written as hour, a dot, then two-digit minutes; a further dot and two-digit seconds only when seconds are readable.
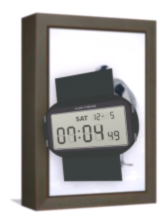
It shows 7.04
